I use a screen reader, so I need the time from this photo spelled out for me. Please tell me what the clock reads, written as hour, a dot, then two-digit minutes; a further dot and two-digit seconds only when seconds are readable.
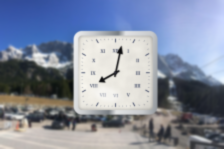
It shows 8.02
